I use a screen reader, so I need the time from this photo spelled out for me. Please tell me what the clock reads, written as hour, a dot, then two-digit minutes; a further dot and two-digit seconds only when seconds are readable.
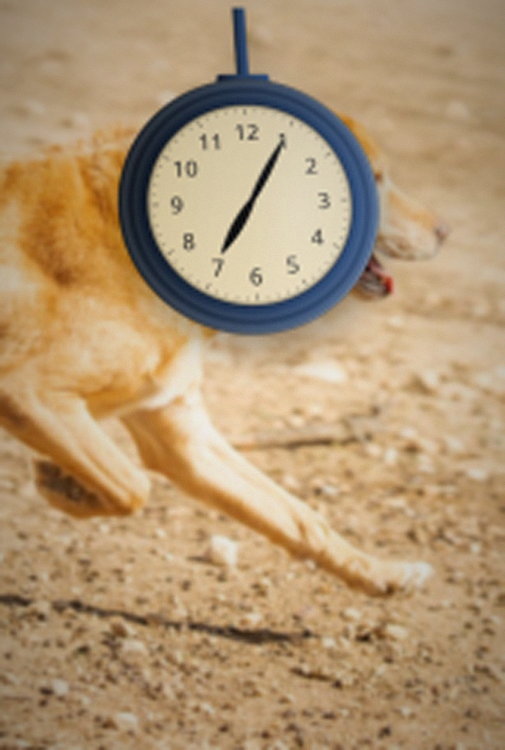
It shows 7.05
